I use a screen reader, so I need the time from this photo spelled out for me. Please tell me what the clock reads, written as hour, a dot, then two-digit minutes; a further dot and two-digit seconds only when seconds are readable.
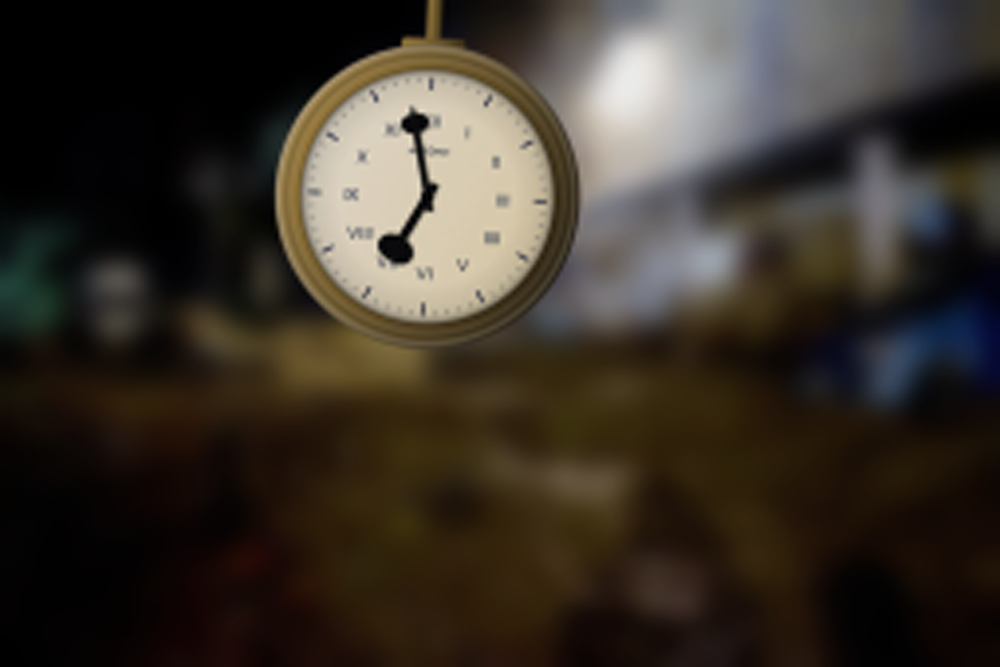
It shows 6.58
